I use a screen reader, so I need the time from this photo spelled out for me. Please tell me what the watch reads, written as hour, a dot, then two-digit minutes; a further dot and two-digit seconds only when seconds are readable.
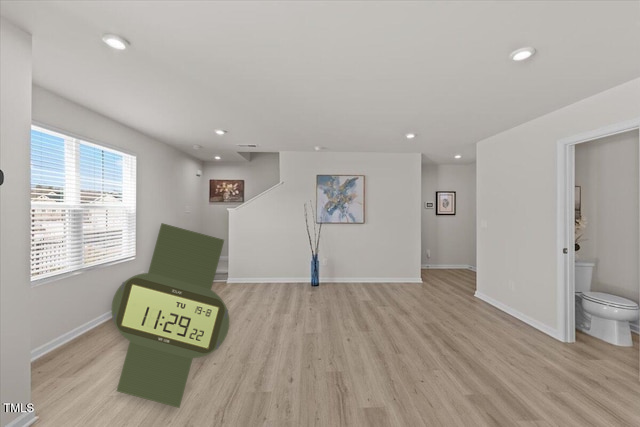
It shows 11.29.22
